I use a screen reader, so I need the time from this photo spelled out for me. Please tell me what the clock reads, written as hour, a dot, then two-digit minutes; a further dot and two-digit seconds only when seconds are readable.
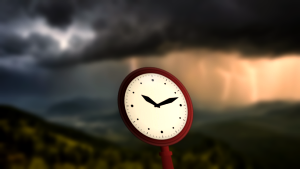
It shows 10.12
